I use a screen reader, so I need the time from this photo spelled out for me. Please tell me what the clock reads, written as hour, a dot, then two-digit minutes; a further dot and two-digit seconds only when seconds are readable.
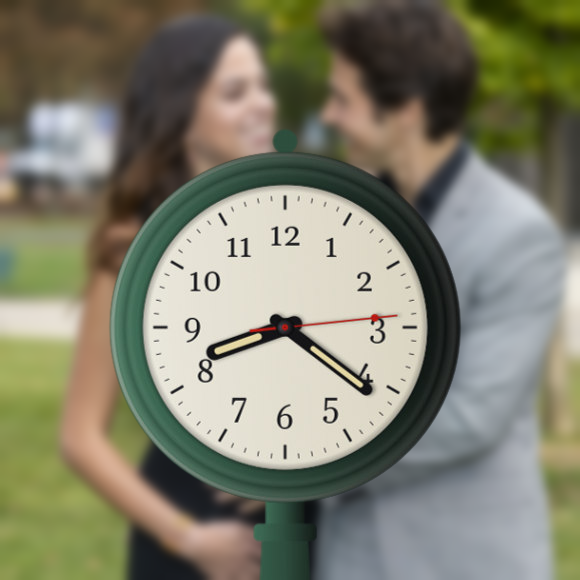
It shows 8.21.14
